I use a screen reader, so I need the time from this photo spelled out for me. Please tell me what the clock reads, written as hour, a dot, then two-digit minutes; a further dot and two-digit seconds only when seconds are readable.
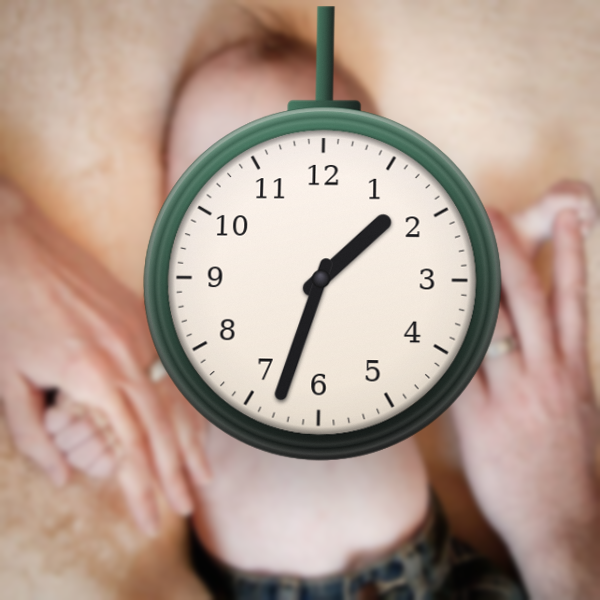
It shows 1.33
